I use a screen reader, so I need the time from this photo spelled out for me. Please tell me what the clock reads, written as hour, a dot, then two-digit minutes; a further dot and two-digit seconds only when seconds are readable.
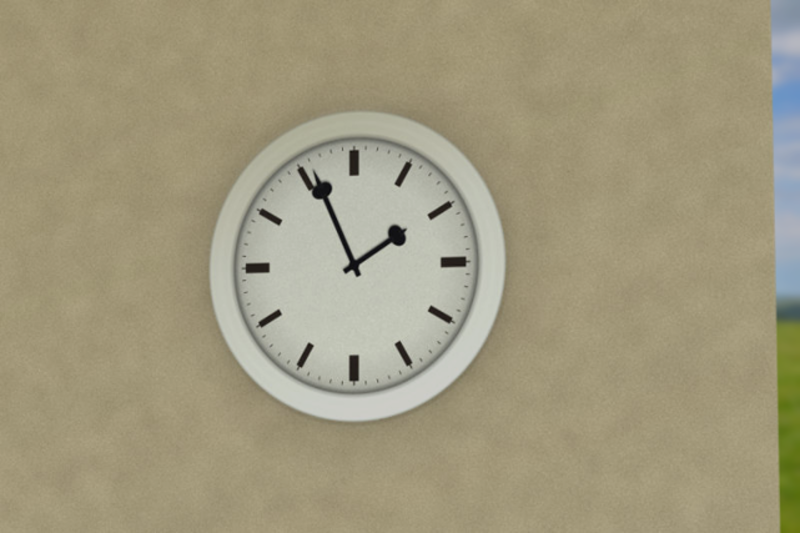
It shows 1.56
